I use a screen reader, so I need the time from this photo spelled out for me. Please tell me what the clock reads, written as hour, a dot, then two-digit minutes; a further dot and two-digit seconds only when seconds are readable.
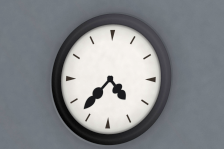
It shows 4.37
